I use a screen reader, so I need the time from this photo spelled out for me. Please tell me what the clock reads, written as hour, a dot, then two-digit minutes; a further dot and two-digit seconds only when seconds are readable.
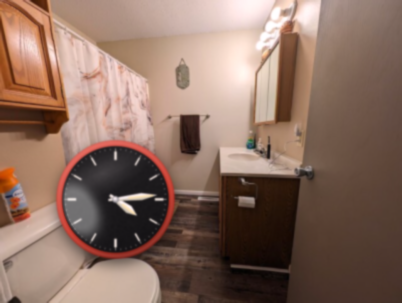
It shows 4.14
